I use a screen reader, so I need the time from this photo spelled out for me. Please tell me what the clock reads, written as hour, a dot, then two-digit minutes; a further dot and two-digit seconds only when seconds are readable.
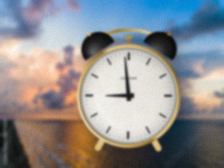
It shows 8.59
